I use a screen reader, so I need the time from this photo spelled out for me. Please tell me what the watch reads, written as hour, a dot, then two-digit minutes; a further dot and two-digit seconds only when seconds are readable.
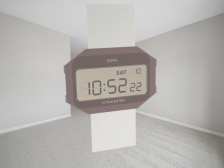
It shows 10.52.22
